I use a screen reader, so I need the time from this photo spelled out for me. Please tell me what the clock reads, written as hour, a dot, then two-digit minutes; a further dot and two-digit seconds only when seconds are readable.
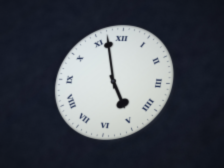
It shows 4.57
